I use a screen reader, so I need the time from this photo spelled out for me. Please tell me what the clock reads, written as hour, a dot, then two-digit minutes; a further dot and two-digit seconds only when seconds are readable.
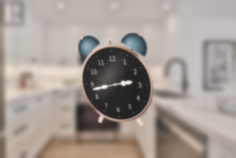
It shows 2.43
